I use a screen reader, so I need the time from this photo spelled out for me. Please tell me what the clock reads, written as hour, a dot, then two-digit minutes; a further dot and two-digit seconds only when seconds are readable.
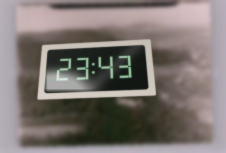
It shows 23.43
